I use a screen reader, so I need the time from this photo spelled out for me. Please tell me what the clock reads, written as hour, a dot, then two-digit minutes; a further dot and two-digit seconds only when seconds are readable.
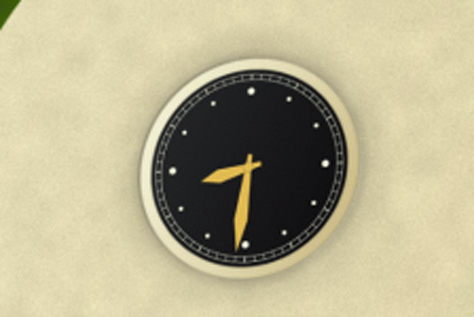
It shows 8.31
